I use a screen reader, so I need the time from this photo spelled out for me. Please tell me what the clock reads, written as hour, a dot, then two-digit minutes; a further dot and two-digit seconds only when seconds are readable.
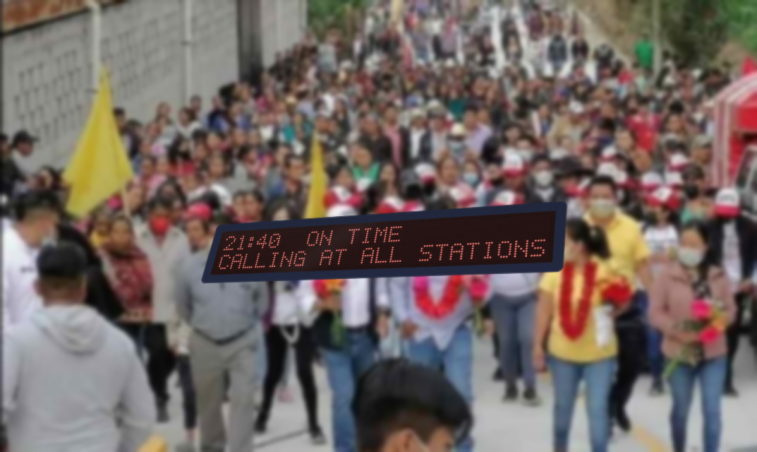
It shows 21.40
